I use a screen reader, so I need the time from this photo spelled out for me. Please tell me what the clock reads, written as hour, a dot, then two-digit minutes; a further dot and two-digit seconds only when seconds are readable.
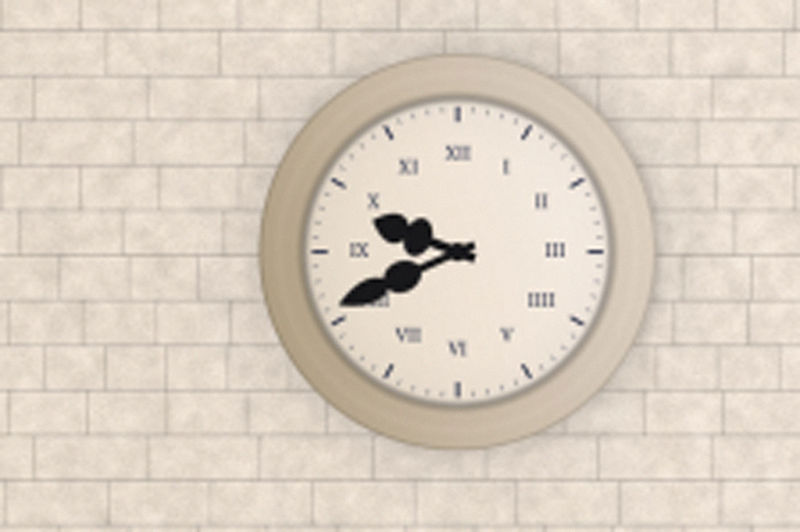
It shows 9.41
